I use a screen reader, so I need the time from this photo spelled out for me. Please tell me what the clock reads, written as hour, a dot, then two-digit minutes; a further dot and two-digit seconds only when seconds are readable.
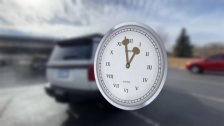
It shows 12.58
